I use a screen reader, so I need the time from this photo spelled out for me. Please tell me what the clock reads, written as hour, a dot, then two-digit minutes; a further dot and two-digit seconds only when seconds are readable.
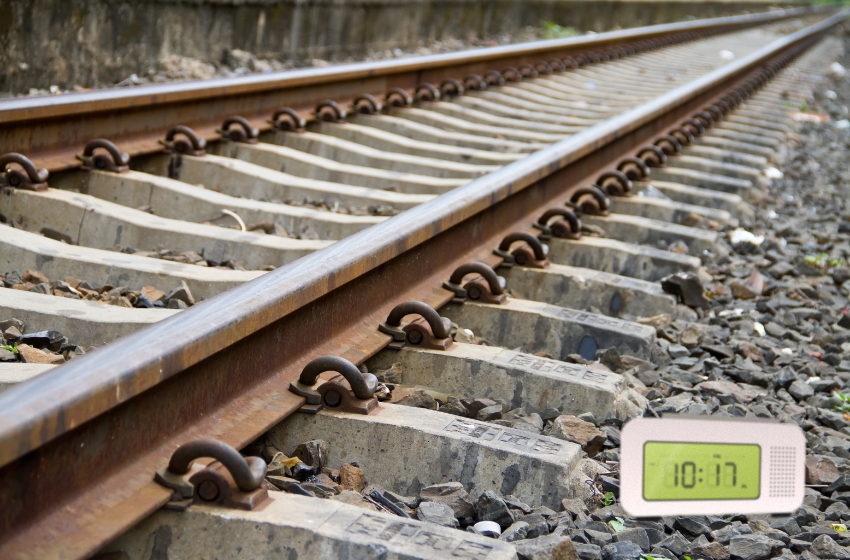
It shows 10.17
